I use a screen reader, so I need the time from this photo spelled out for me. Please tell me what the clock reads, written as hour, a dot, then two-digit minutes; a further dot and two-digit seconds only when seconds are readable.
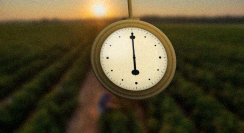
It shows 6.00
